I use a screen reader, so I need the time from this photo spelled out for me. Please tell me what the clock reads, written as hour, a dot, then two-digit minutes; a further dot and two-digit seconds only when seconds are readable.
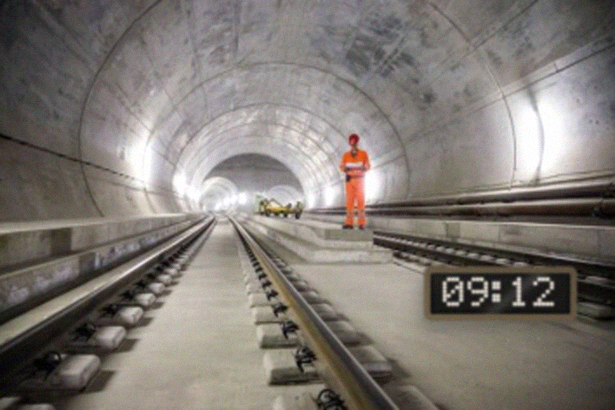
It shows 9.12
